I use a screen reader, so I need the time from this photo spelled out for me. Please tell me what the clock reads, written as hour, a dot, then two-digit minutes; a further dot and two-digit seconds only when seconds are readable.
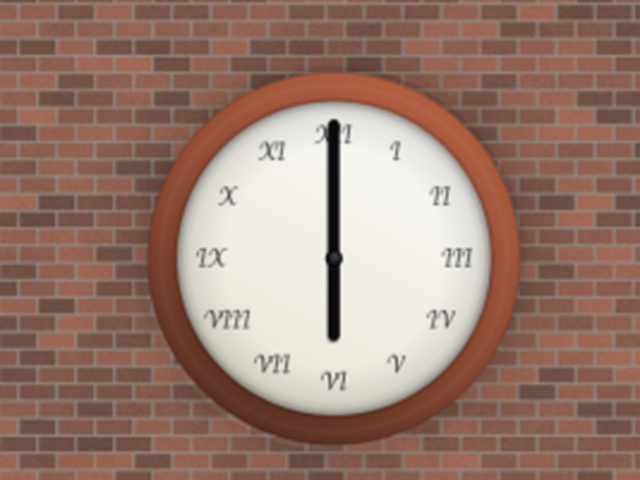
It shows 6.00
